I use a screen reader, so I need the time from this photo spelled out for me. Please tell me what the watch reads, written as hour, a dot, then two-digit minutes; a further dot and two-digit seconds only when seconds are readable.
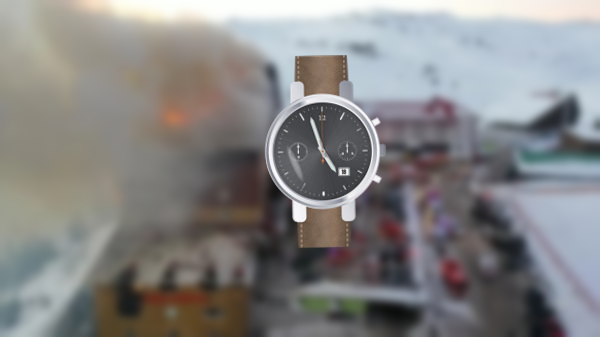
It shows 4.57
